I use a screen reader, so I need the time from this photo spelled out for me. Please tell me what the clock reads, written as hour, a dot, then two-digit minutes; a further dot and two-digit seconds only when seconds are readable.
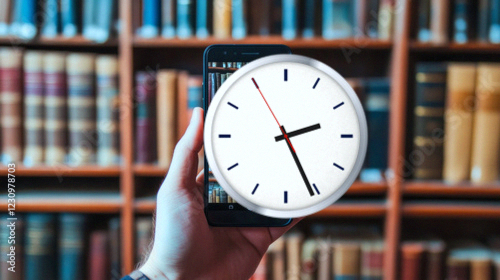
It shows 2.25.55
